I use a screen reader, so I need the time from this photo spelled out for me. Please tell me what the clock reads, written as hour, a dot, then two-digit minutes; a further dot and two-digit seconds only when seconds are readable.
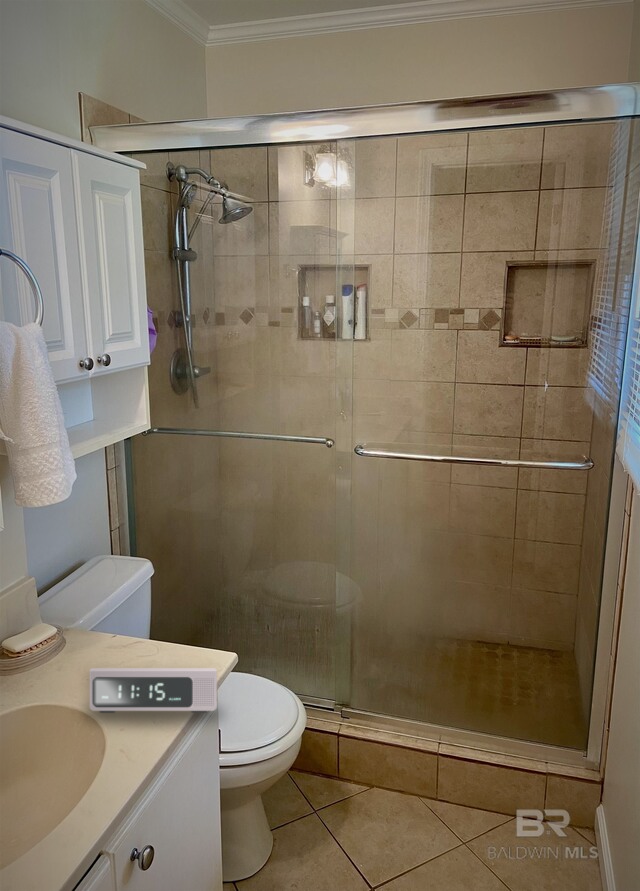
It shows 11.15
